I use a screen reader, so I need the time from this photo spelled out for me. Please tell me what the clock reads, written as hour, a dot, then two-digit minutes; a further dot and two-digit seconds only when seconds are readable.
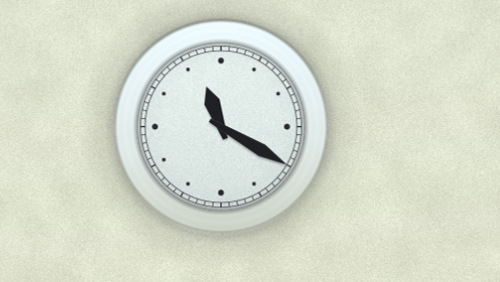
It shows 11.20
